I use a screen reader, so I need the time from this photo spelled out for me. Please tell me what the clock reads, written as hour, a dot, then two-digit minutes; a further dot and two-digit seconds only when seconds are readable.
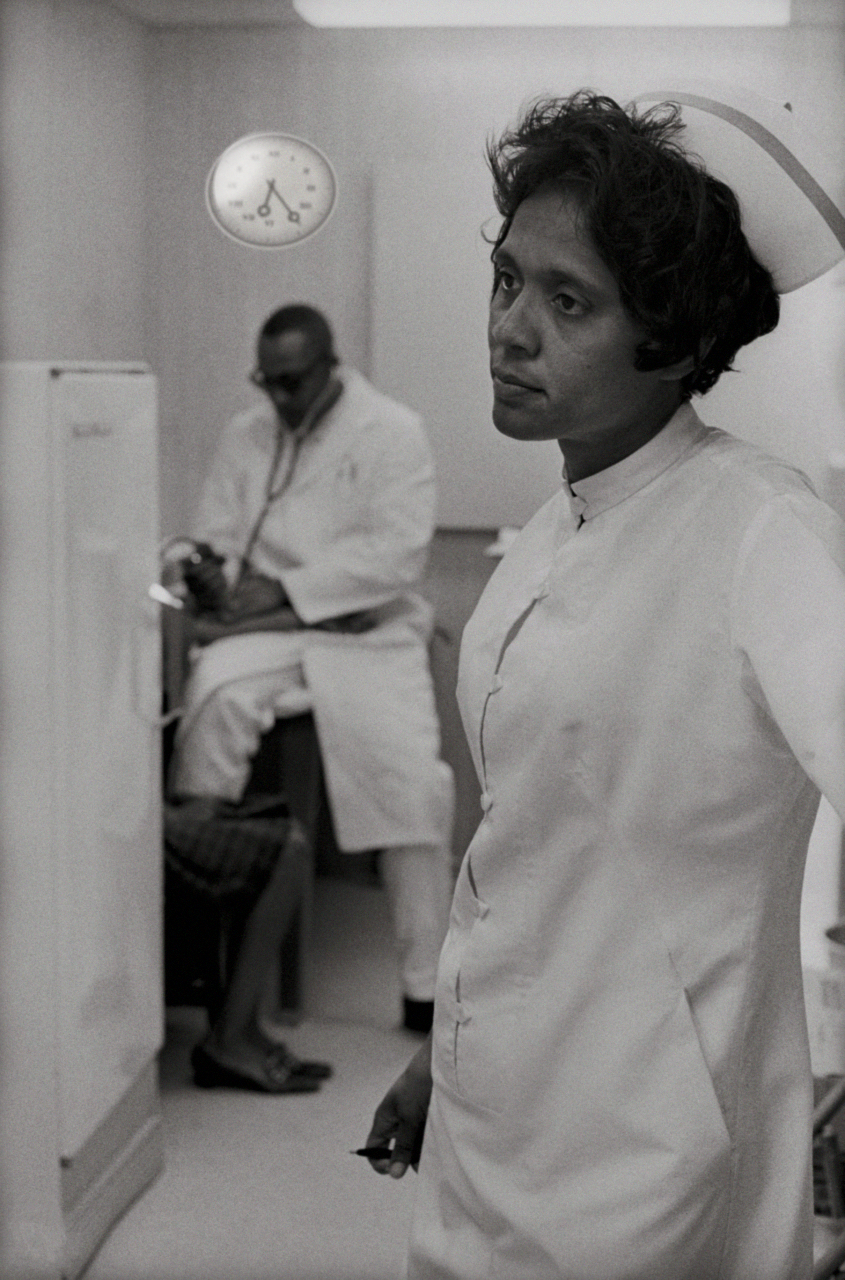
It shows 6.24
